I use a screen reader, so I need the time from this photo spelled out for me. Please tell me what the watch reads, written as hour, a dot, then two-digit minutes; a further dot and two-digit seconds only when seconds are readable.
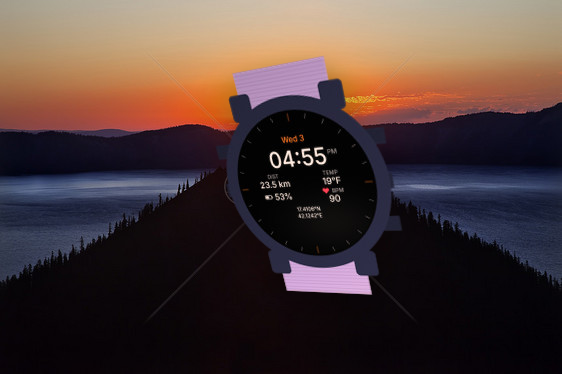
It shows 4.55
